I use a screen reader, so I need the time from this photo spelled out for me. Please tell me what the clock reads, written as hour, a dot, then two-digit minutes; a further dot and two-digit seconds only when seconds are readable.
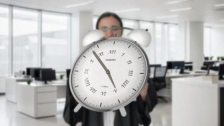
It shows 4.53
